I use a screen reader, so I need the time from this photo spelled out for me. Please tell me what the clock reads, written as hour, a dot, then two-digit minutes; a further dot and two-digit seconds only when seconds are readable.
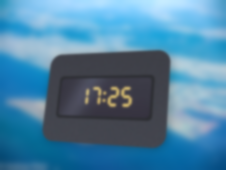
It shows 17.25
